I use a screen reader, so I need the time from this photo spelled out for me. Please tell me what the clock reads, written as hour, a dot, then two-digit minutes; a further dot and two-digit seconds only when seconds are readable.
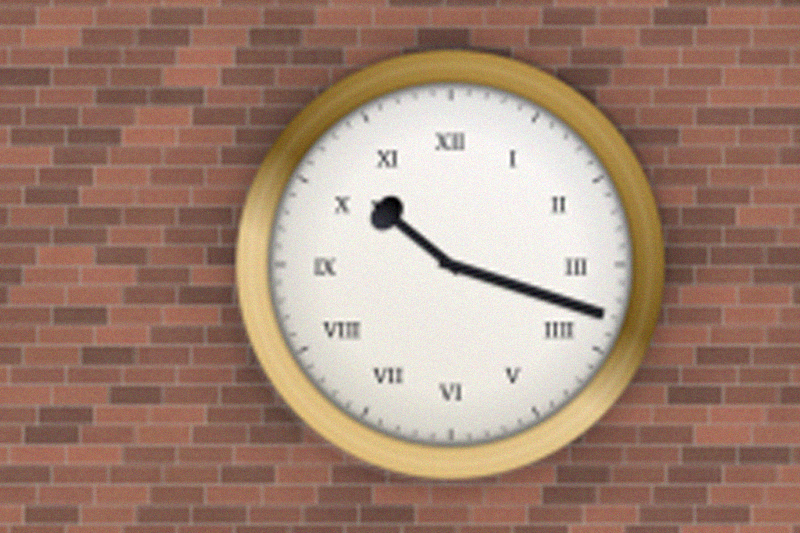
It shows 10.18
